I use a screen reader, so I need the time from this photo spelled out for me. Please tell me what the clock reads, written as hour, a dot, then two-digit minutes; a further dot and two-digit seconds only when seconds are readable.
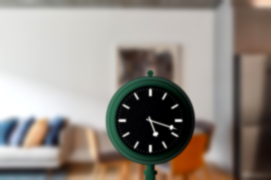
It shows 5.18
